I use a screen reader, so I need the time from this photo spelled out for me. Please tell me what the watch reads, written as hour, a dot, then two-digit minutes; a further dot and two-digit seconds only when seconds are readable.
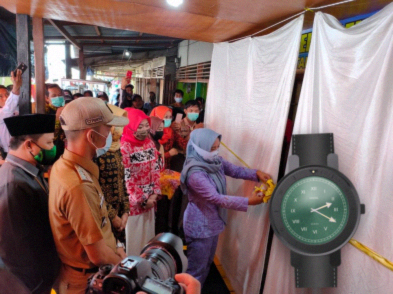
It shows 2.20
